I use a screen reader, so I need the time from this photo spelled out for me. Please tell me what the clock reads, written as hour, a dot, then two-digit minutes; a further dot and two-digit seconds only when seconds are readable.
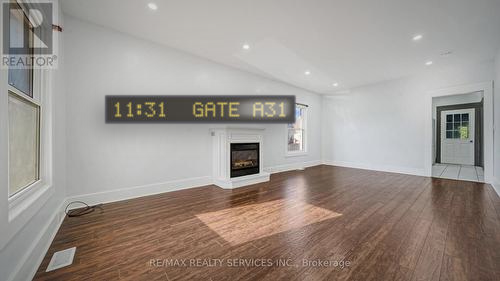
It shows 11.31
